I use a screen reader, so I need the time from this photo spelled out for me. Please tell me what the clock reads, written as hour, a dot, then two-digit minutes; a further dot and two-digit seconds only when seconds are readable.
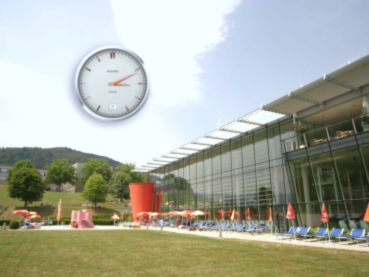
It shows 3.11
